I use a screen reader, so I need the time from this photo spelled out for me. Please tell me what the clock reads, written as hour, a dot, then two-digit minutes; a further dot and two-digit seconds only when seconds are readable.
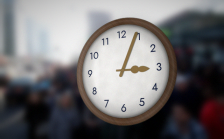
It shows 3.04
